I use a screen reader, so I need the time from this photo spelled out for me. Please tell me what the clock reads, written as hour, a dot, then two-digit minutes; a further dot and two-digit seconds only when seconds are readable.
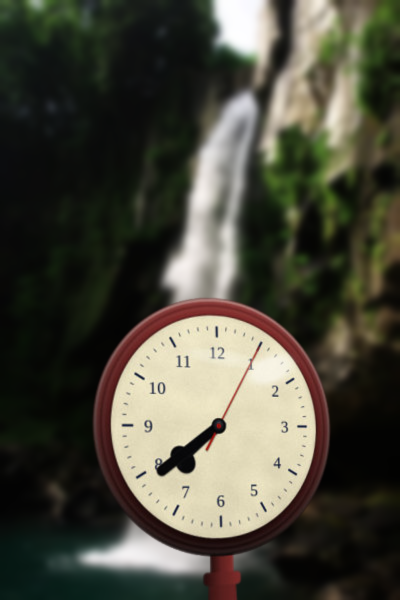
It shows 7.39.05
